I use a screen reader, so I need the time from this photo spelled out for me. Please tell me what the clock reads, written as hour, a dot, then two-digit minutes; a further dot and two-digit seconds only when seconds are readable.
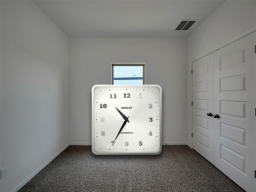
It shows 10.35
